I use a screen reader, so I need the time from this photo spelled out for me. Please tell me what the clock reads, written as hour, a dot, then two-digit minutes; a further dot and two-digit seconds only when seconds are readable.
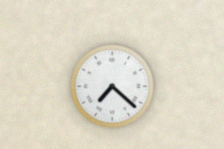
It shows 7.22
